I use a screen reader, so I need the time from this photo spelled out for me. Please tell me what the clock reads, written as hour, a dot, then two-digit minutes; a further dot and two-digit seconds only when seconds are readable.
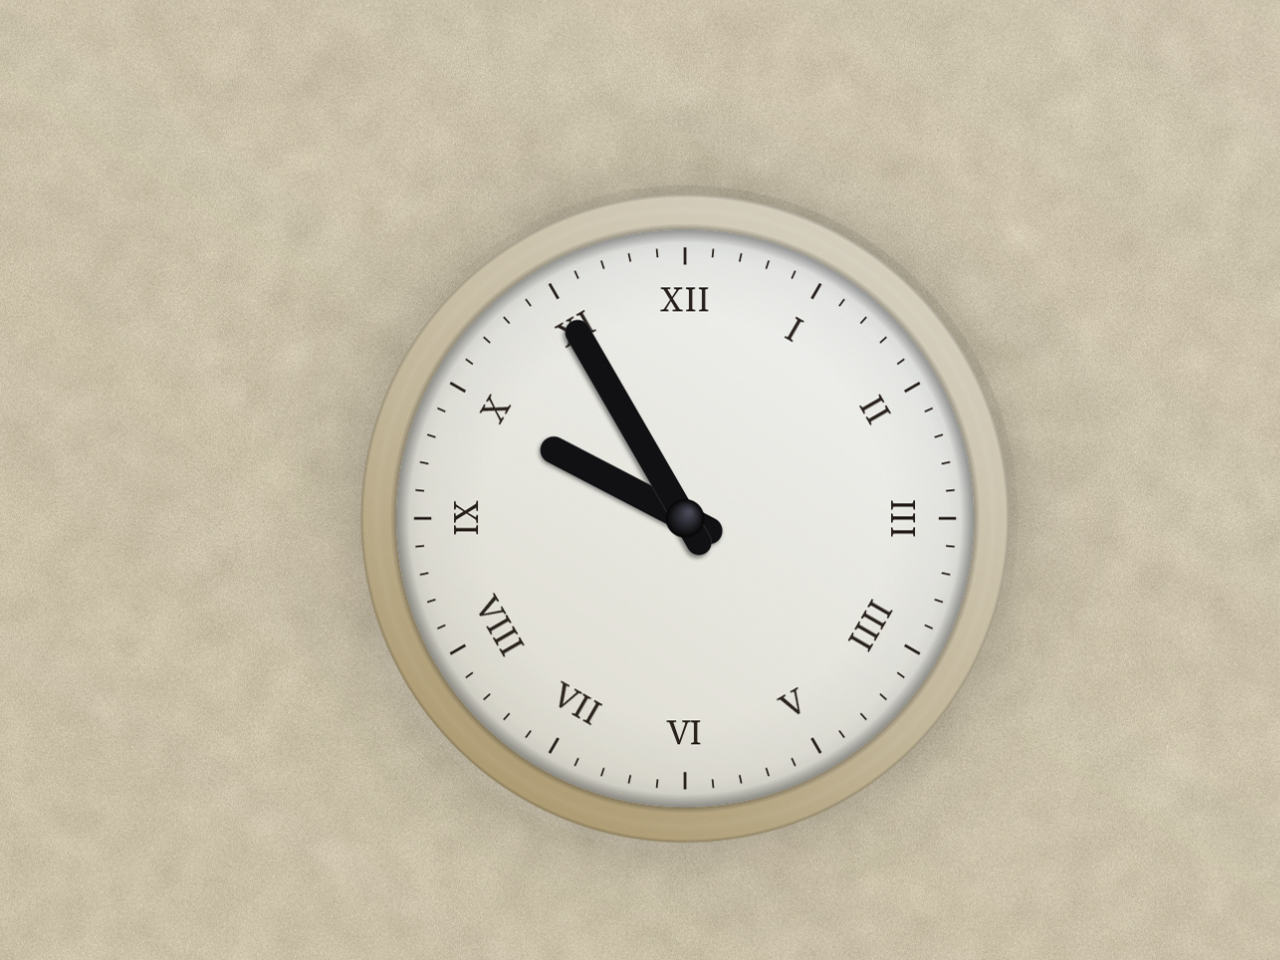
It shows 9.55
